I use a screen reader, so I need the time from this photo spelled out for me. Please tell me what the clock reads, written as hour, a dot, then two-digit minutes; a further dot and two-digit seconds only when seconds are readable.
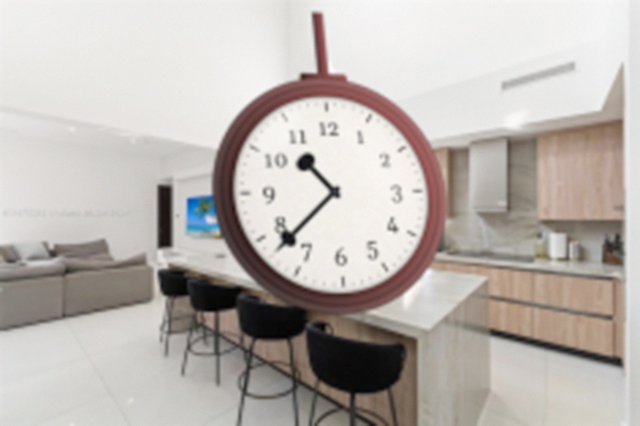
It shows 10.38
